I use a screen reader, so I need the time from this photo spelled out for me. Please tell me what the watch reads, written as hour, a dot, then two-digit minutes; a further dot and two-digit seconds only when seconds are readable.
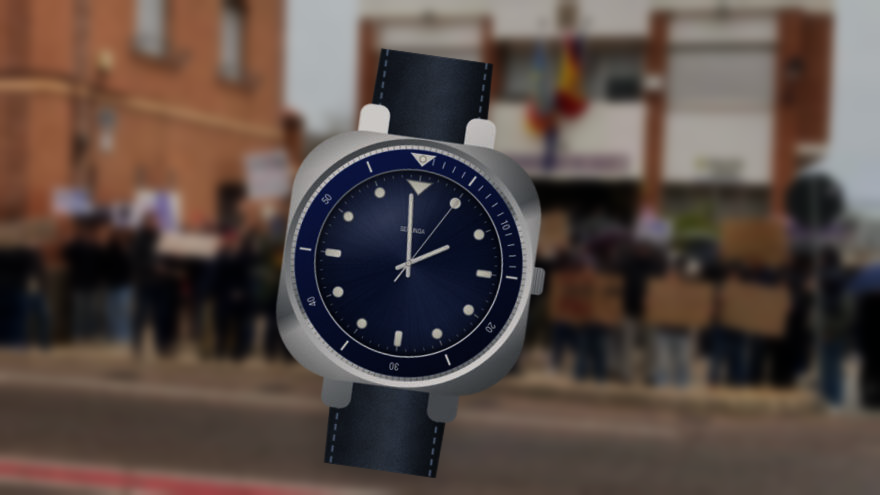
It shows 1.59.05
